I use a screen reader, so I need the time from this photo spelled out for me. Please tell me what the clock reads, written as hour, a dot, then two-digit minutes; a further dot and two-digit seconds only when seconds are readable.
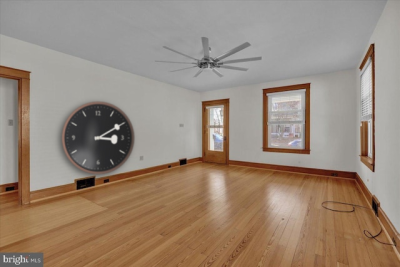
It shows 3.10
